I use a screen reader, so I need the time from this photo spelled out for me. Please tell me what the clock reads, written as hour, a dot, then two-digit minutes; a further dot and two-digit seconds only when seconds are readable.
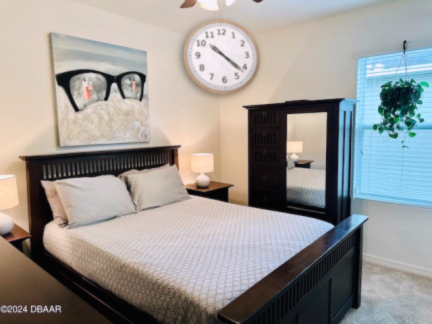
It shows 10.22
